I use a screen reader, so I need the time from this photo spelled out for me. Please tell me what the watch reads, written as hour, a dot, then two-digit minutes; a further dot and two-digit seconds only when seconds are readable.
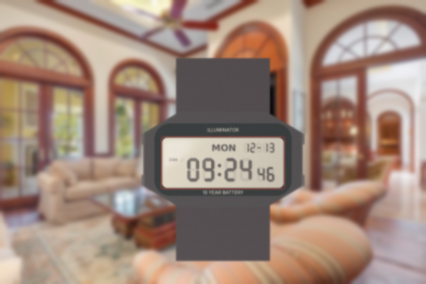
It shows 9.24.46
